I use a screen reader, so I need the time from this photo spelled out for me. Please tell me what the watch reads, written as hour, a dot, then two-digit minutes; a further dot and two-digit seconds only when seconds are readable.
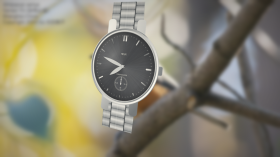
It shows 7.48
